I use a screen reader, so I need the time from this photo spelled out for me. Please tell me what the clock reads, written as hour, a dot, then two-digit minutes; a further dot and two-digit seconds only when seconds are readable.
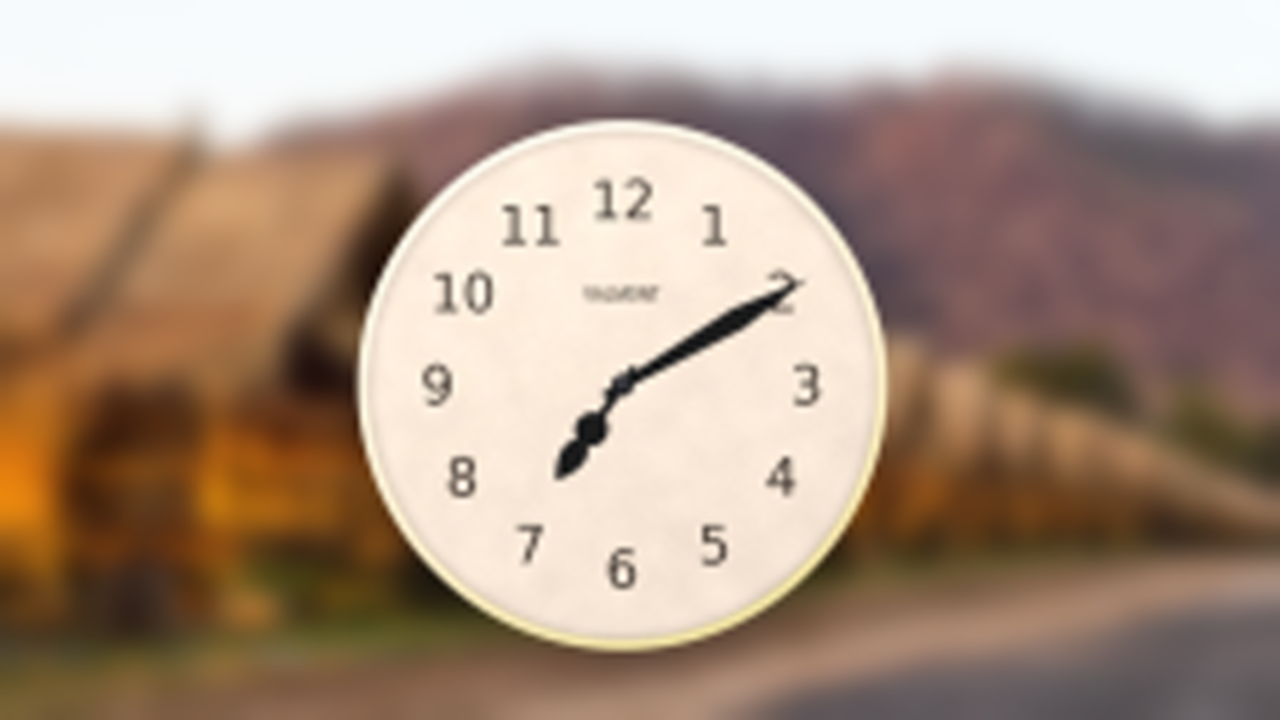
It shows 7.10
